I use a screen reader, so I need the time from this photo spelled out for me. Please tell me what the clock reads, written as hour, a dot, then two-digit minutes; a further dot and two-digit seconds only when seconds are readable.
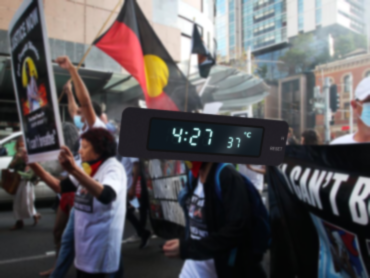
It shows 4.27
